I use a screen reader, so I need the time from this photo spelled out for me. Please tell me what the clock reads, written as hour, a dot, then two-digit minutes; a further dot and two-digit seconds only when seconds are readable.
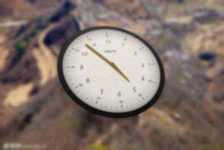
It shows 4.53
